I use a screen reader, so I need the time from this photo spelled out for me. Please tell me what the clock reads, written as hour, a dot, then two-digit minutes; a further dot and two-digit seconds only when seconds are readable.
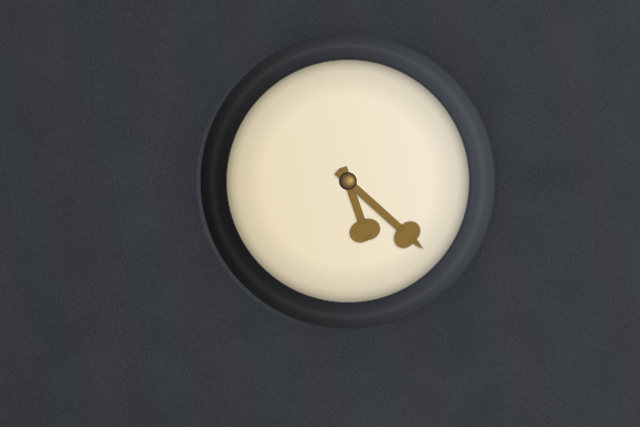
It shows 5.22
